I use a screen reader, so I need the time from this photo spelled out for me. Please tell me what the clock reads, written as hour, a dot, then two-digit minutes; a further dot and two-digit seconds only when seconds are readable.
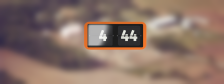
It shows 4.44
